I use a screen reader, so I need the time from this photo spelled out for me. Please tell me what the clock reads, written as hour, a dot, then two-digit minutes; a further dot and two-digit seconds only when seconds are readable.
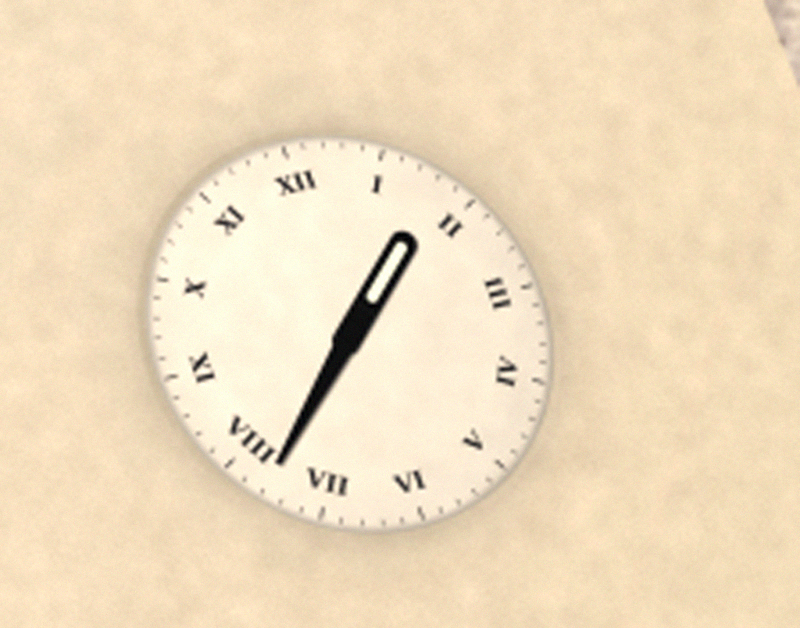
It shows 1.38
